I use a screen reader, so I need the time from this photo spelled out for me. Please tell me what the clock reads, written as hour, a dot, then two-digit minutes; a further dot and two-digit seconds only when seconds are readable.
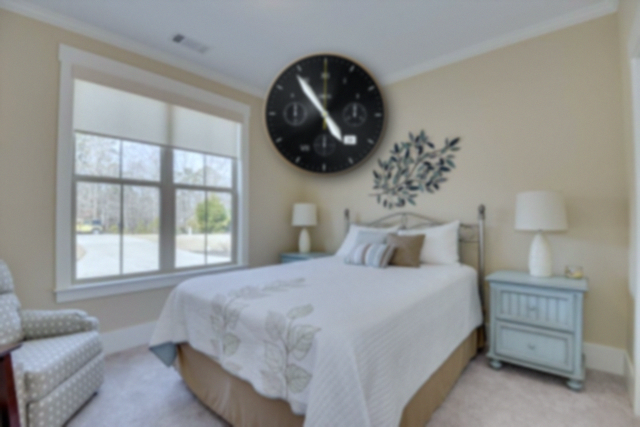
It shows 4.54
